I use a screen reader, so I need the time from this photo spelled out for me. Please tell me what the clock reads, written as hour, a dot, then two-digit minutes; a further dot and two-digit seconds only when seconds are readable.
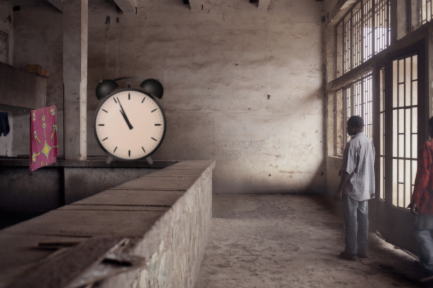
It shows 10.56
